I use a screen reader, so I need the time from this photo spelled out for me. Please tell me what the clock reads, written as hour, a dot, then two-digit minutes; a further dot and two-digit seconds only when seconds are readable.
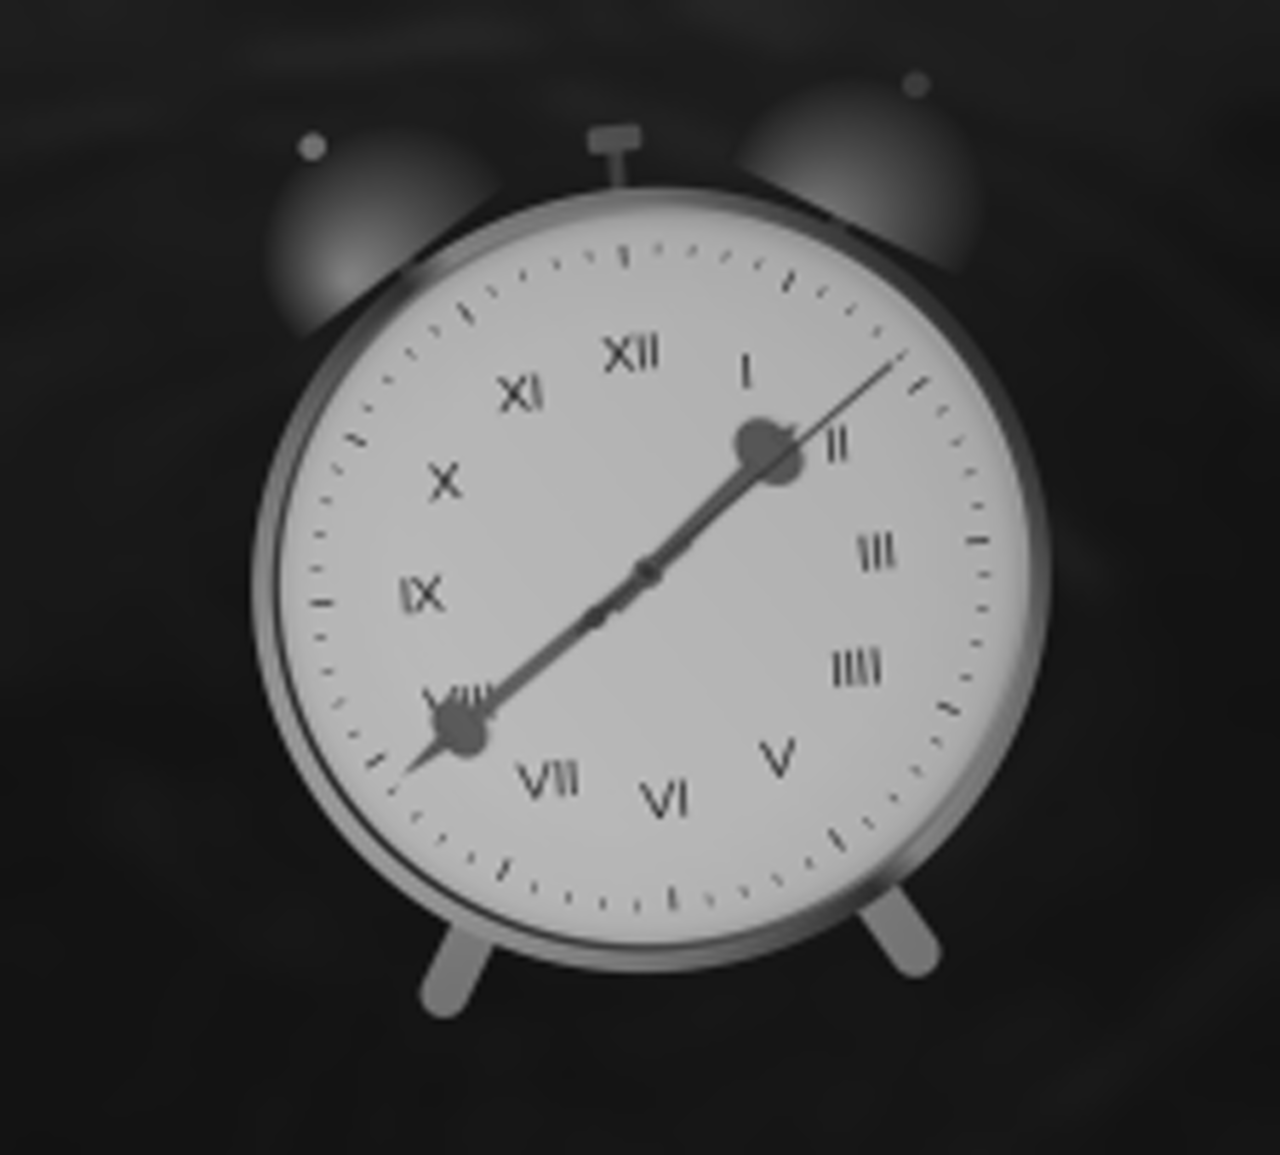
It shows 1.39.09
